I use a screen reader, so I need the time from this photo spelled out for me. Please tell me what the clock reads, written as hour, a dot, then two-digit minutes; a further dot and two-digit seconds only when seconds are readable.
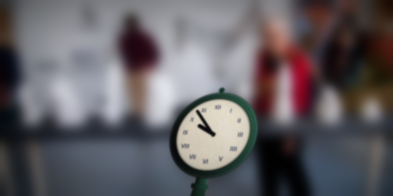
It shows 9.53
